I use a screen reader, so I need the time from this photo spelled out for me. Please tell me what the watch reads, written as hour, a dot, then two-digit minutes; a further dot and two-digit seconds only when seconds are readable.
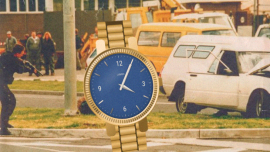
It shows 4.05
